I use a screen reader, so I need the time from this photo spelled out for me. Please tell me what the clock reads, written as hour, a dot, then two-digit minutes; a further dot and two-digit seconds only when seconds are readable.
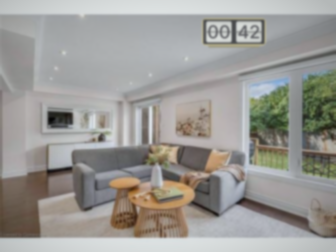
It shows 0.42
